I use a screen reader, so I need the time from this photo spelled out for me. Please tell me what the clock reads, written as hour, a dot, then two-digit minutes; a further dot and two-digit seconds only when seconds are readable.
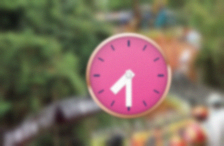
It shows 7.30
